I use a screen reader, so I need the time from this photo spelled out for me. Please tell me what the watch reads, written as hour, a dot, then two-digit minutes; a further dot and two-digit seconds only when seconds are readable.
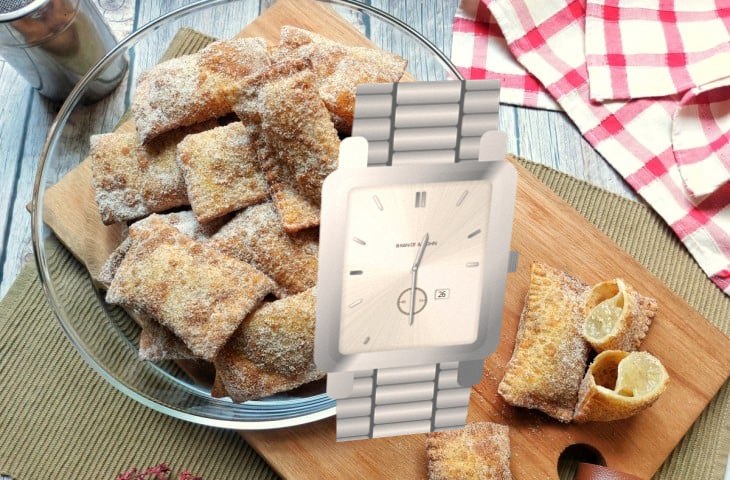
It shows 12.30
